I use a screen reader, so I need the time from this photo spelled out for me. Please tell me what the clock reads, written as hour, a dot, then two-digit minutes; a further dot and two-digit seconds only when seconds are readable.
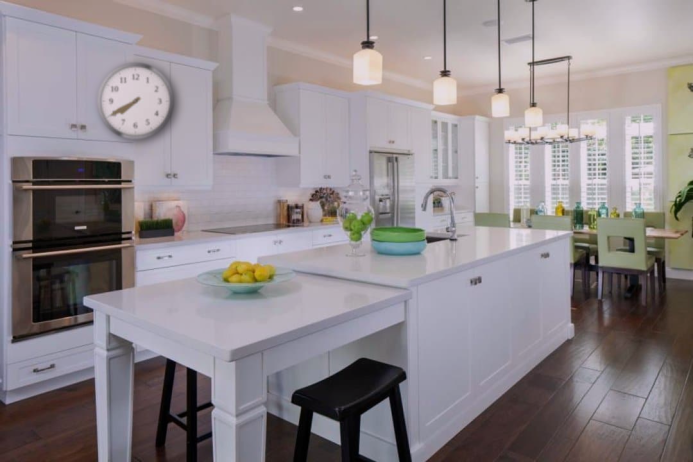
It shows 7.40
